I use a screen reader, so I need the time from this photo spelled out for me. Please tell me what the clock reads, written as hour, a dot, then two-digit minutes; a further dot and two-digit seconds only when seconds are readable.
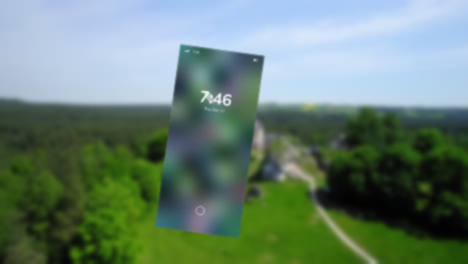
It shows 7.46
